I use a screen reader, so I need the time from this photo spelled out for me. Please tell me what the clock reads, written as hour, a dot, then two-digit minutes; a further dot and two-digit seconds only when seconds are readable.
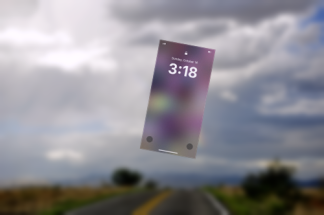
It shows 3.18
